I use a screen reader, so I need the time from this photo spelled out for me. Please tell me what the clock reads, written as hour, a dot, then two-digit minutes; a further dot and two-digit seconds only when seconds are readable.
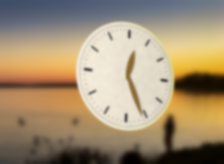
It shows 12.26
